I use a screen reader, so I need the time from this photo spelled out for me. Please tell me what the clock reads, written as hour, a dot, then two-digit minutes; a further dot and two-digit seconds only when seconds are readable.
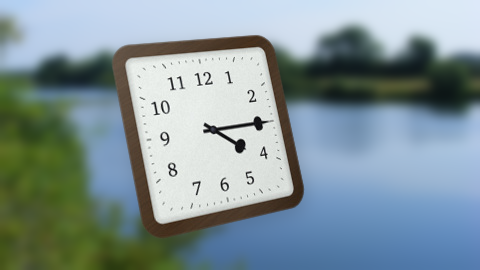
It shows 4.15
